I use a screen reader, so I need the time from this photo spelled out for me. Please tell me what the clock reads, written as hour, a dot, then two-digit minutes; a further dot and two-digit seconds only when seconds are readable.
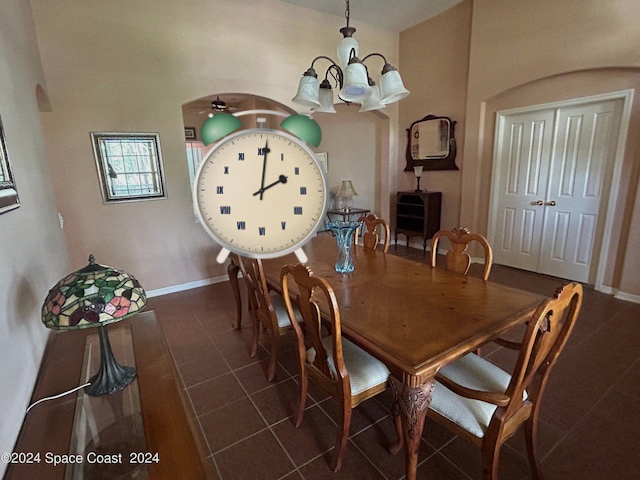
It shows 2.01
